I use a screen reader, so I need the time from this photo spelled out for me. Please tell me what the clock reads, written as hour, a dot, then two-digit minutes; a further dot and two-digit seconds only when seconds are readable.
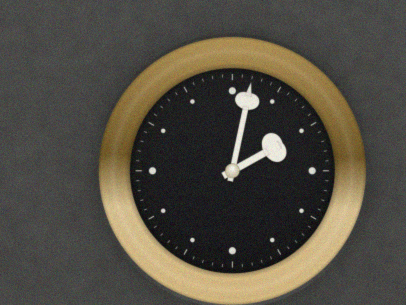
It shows 2.02
